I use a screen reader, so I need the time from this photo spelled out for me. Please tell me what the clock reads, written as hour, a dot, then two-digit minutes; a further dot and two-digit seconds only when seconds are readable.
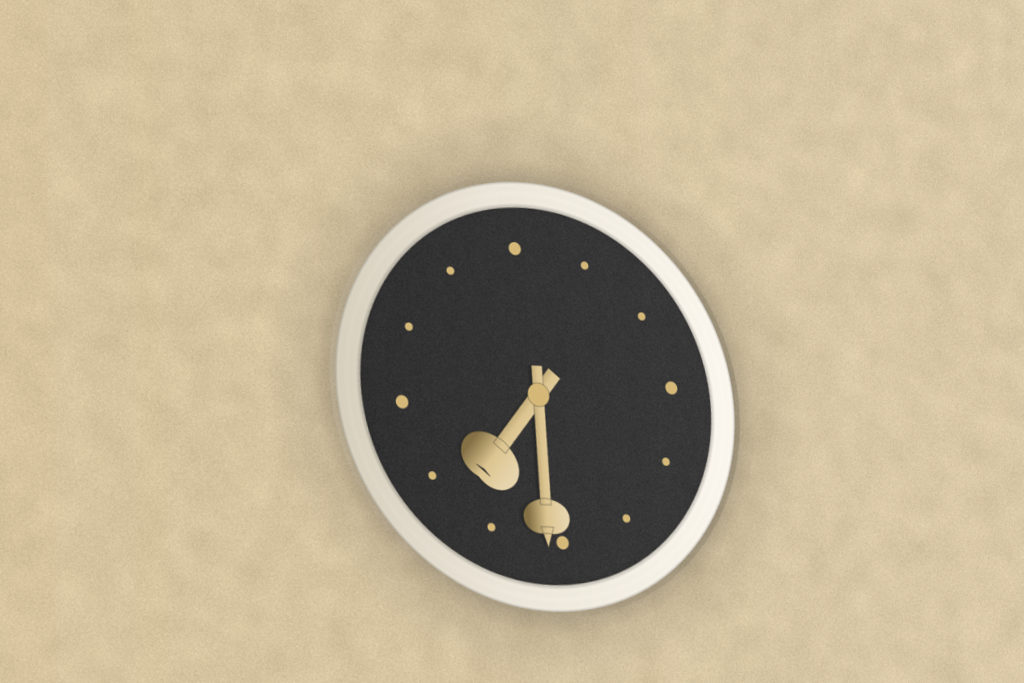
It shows 7.31
